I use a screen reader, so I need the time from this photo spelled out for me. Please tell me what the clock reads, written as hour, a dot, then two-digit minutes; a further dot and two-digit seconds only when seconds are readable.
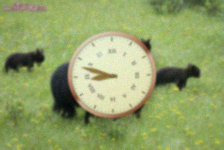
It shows 8.48
